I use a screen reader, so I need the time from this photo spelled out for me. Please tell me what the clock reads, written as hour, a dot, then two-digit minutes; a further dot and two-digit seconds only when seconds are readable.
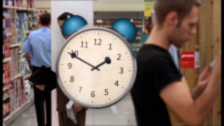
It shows 1.49
